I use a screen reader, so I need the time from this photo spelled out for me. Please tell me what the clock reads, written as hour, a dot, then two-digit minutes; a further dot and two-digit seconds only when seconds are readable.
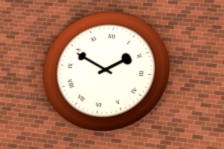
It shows 1.49
